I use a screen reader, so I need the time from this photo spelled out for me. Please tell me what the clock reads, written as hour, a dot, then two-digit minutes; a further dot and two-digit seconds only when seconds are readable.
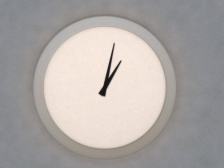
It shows 1.02
